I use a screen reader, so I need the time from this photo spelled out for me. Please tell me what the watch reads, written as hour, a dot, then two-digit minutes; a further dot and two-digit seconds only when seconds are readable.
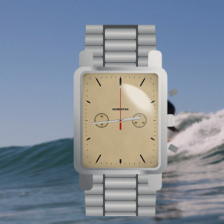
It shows 2.44
